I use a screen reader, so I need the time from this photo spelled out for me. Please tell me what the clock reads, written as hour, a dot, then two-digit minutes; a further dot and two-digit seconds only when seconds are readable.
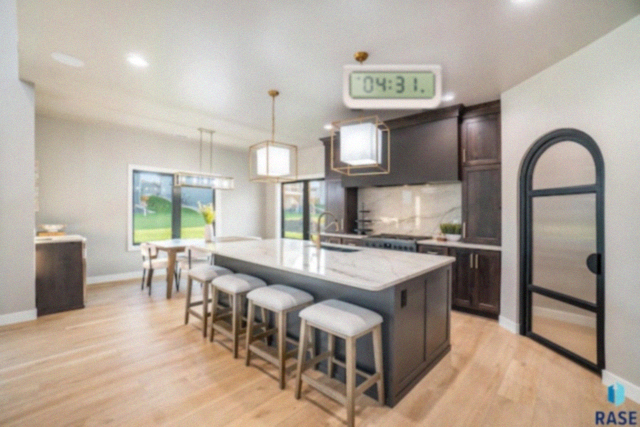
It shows 4.31
